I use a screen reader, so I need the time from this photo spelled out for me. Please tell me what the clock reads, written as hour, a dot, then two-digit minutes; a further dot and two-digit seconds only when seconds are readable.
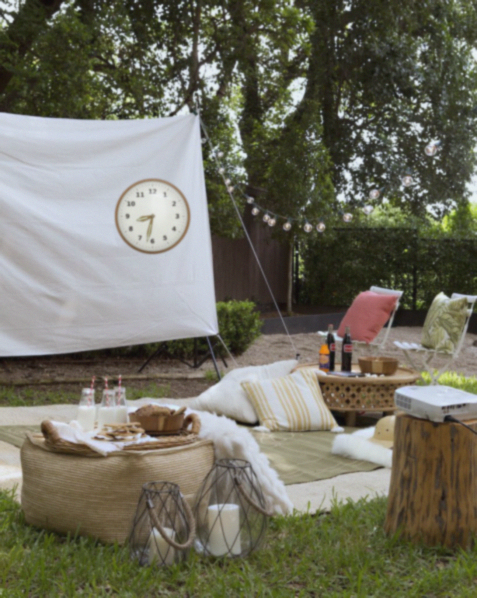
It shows 8.32
